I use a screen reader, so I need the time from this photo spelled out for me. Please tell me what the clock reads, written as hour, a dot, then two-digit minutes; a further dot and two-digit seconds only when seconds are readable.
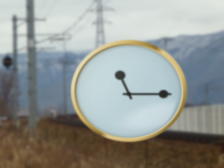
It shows 11.15
